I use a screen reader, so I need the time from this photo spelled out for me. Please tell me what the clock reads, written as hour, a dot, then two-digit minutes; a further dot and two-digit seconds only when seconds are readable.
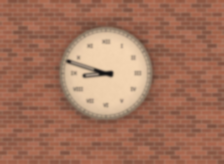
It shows 8.48
